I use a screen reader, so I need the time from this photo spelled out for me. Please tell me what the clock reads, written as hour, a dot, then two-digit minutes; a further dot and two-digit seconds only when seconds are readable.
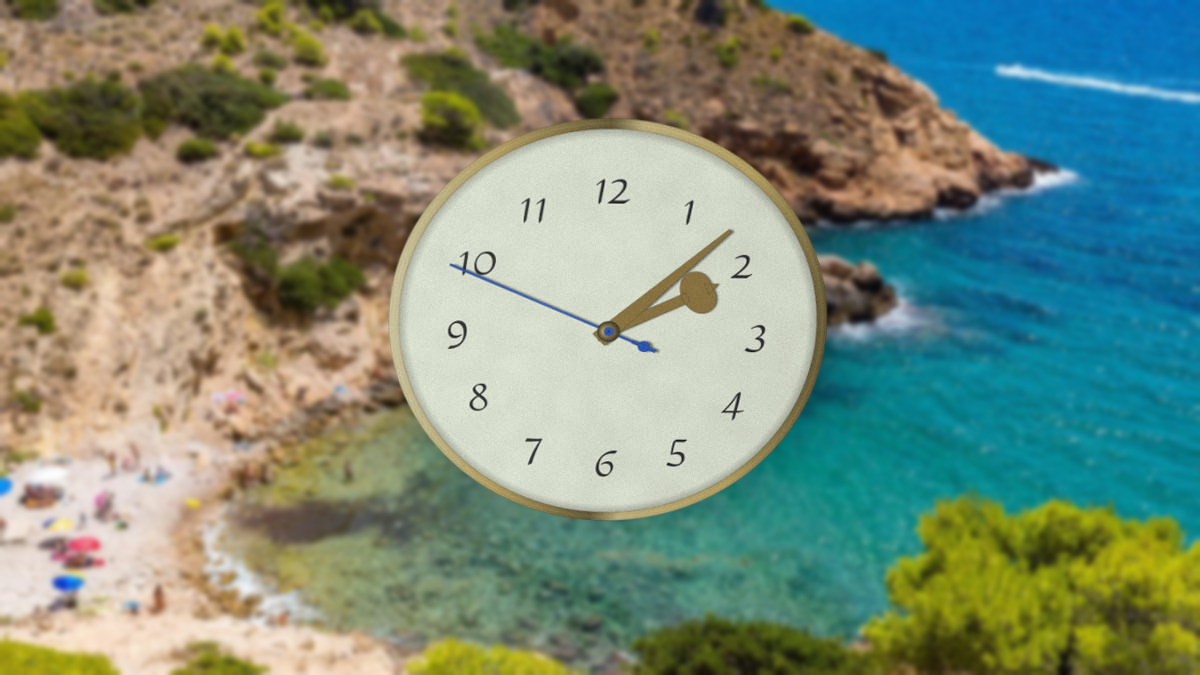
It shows 2.07.49
